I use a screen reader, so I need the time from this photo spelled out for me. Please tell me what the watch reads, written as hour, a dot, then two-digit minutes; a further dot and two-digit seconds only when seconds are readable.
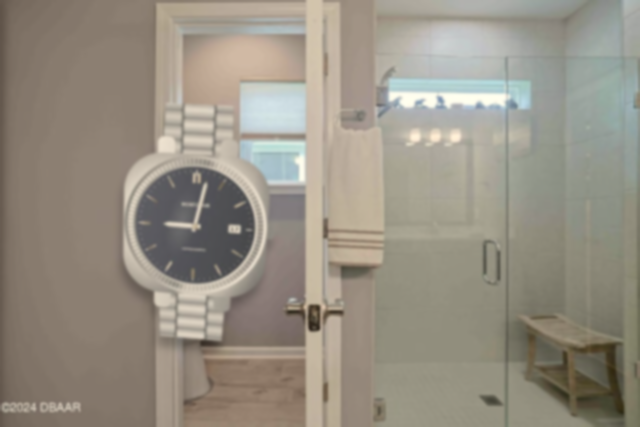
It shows 9.02
